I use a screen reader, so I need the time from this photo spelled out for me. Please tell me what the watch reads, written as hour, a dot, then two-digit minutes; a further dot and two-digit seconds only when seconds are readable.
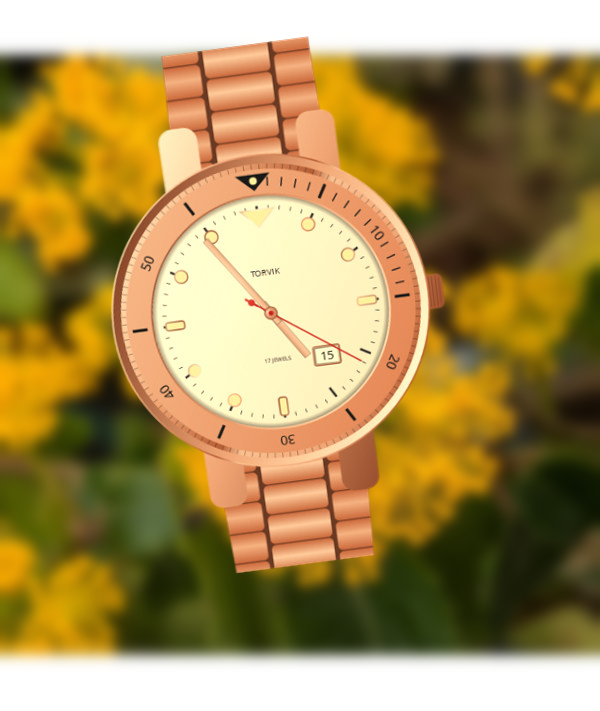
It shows 4.54.21
